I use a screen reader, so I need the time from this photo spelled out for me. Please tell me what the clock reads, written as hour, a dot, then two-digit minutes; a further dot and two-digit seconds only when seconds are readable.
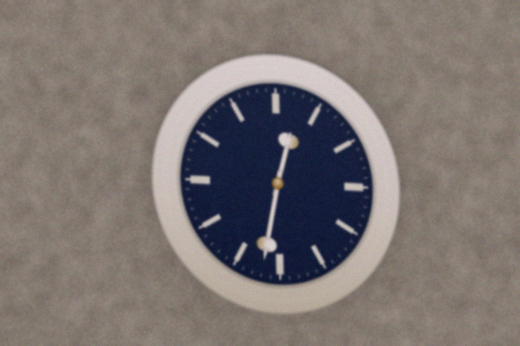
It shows 12.32
